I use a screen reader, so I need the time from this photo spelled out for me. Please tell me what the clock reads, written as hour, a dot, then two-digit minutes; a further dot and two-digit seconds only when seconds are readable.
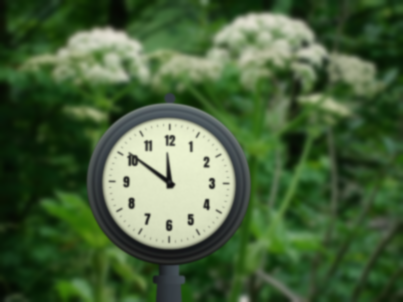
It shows 11.51
